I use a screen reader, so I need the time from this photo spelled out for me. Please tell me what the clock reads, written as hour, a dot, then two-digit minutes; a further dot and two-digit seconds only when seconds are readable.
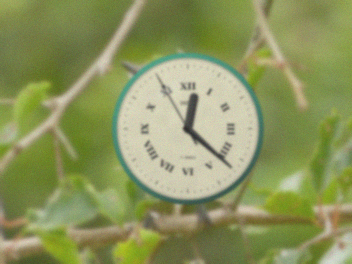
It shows 12.21.55
